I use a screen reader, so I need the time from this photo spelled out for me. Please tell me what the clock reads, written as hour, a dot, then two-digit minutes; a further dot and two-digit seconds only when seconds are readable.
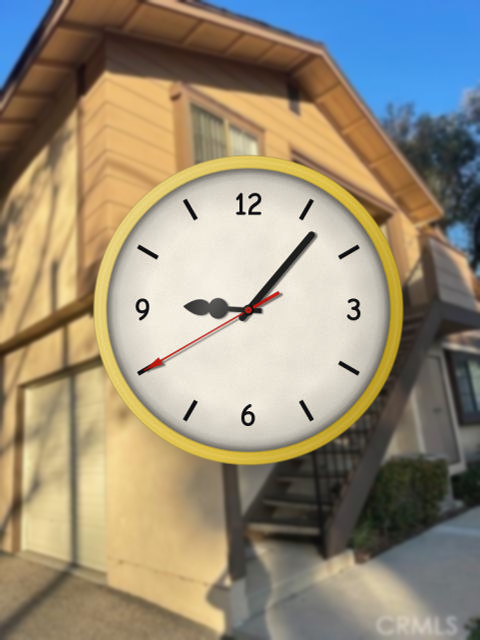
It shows 9.06.40
